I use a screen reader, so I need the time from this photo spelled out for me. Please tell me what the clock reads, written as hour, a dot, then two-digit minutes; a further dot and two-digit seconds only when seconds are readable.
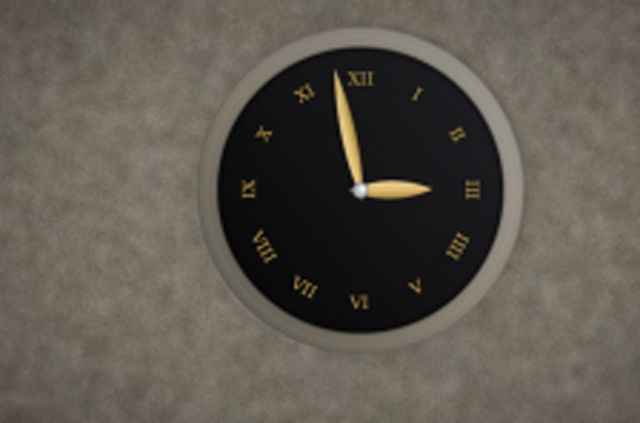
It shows 2.58
